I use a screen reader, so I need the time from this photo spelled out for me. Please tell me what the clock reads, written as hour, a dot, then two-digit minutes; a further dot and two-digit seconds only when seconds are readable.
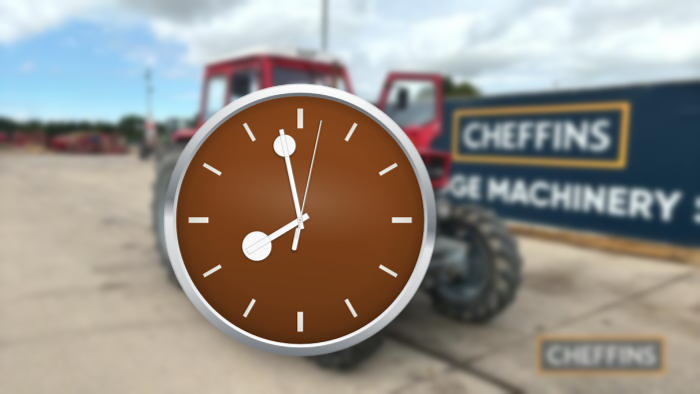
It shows 7.58.02
